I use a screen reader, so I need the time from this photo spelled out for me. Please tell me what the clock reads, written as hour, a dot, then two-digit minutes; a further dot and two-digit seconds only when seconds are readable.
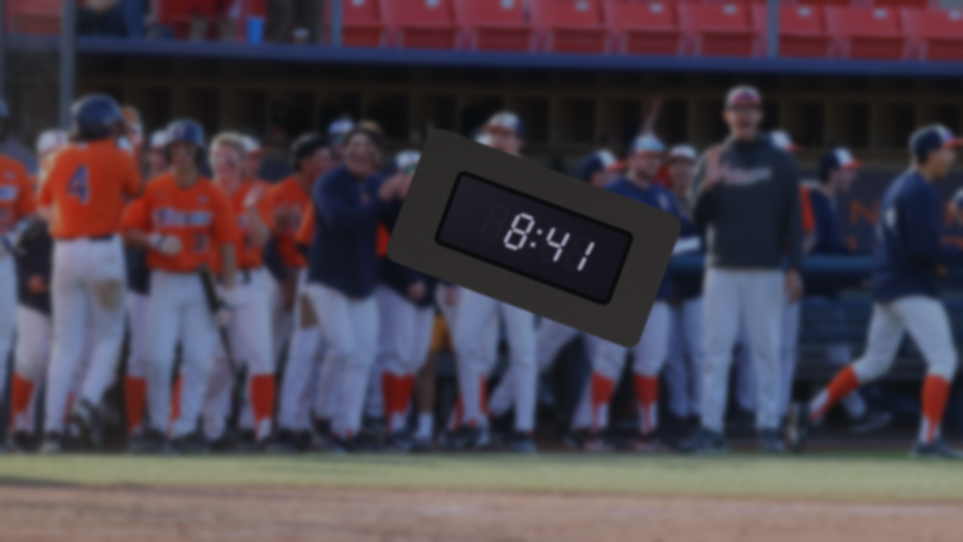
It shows 8.41
